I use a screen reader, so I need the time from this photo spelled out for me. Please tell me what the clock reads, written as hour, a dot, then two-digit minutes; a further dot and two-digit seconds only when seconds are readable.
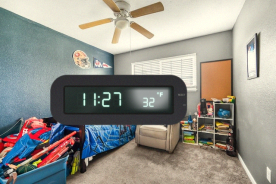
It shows 11.27
